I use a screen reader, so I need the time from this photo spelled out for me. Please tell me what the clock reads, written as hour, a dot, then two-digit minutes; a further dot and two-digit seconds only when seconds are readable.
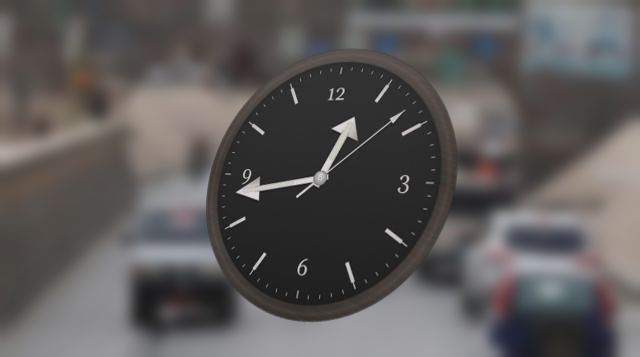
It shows 12.43.08
